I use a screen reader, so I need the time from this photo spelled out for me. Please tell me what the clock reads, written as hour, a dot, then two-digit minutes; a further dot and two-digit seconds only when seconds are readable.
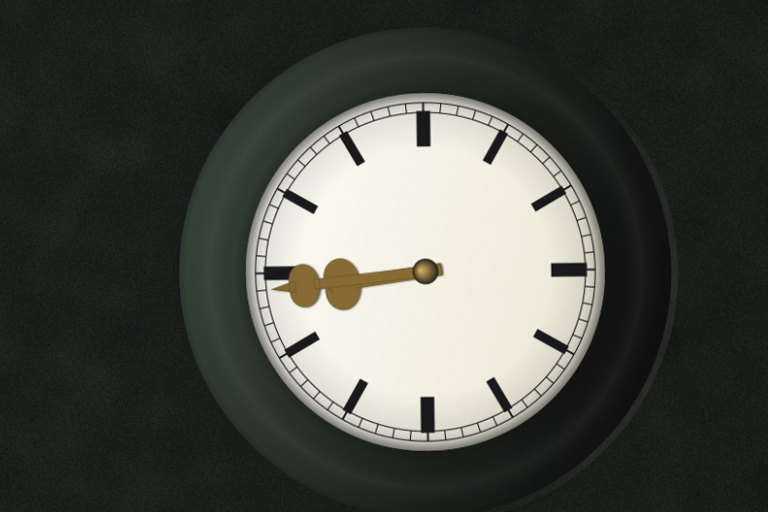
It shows 8.44
